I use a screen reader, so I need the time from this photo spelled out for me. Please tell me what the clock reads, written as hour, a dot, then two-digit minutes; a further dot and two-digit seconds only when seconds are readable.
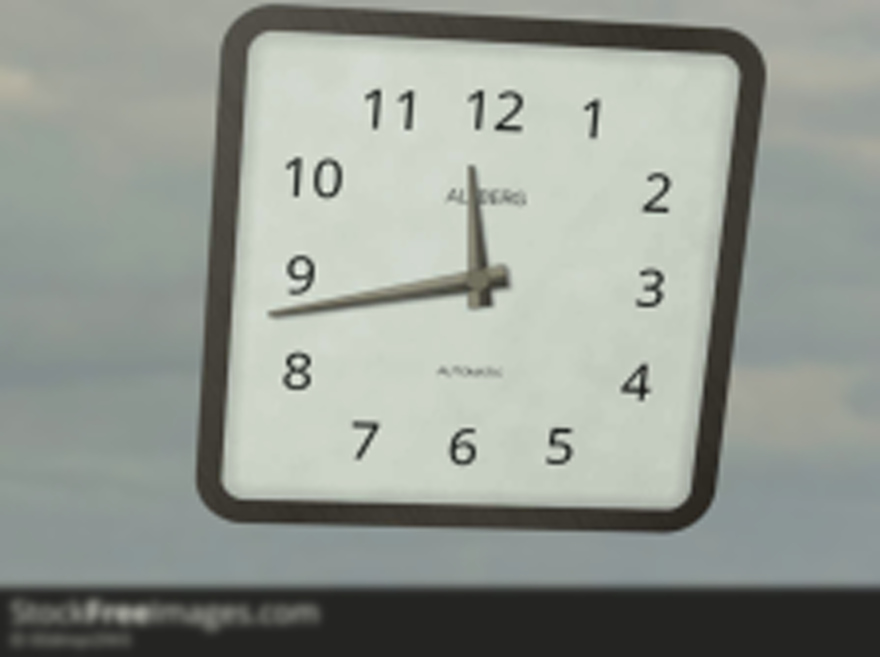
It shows 11.43
